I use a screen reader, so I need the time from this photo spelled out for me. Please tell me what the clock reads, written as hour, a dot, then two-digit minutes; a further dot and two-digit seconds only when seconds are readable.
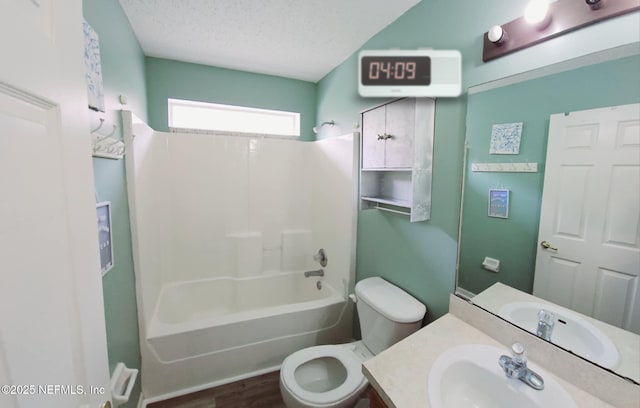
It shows 4.09
